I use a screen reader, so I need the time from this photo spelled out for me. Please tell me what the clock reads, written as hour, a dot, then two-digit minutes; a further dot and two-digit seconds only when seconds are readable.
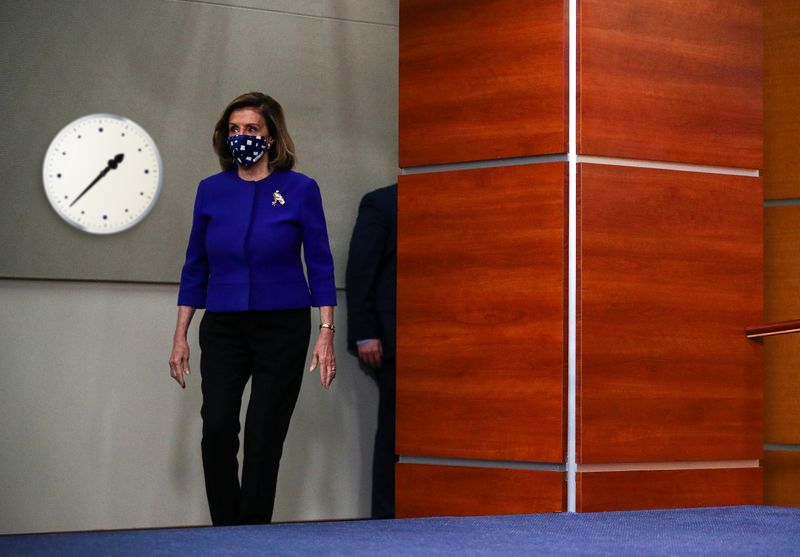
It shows 1.38
